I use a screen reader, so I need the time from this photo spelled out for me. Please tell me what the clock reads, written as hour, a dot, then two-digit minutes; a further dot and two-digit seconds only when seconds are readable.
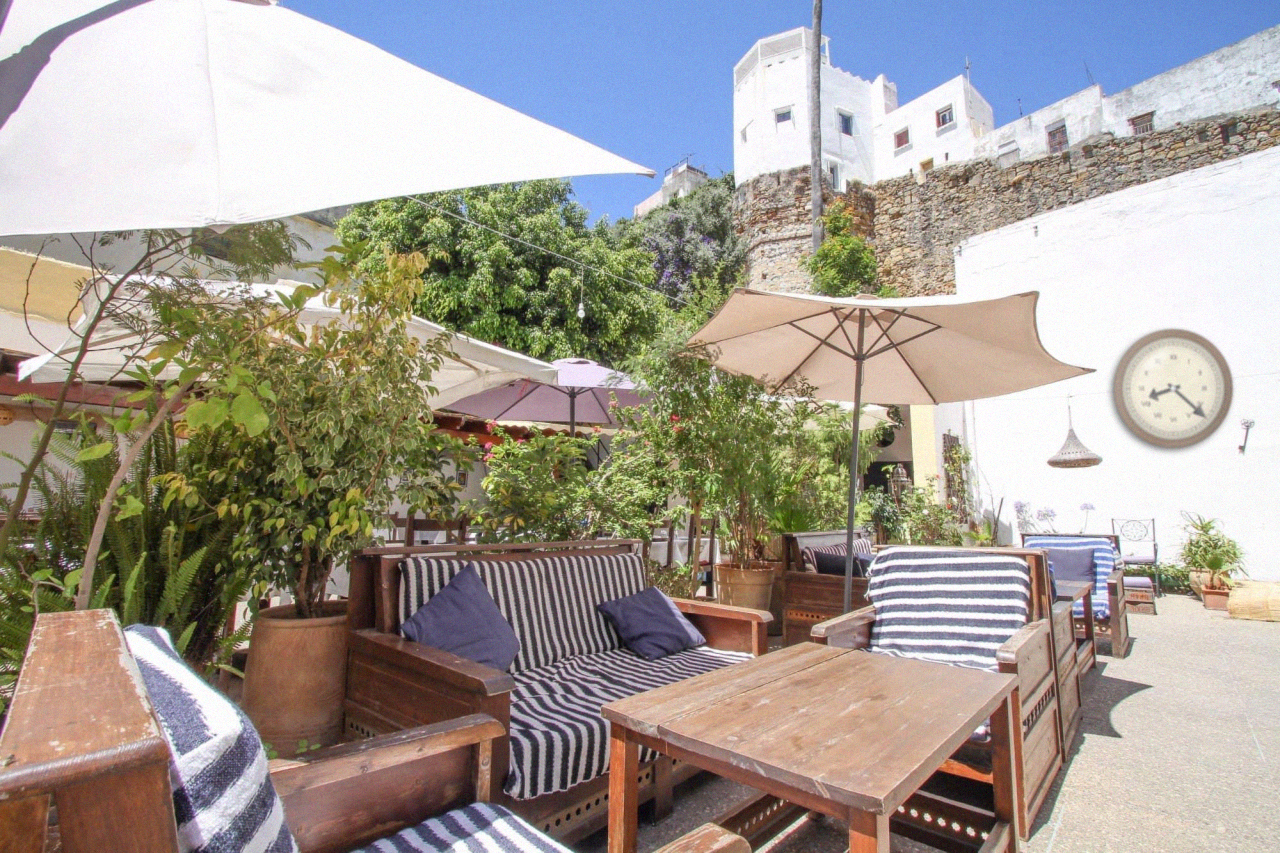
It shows 8.22
